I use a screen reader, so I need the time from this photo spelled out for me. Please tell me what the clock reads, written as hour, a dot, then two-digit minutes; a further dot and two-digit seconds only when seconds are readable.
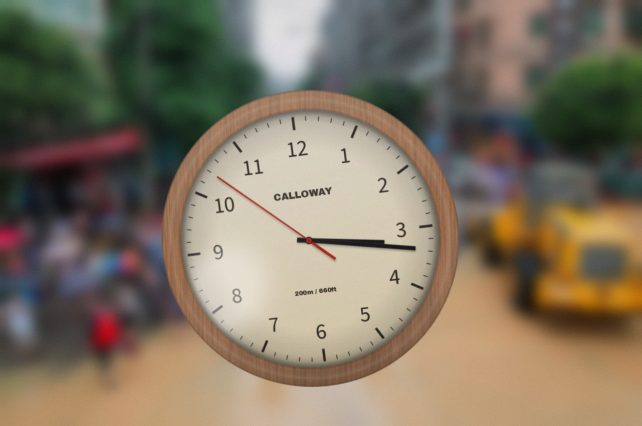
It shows 3.16.52
